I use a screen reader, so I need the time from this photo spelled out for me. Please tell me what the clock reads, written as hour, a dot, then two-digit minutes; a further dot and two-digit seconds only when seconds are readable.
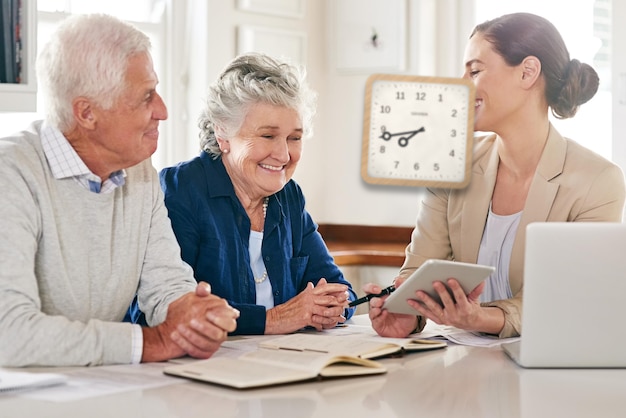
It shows 7.43
